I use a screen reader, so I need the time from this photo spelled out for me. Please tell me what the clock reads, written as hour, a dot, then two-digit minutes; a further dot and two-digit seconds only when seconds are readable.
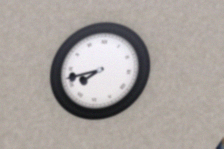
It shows 7.42
